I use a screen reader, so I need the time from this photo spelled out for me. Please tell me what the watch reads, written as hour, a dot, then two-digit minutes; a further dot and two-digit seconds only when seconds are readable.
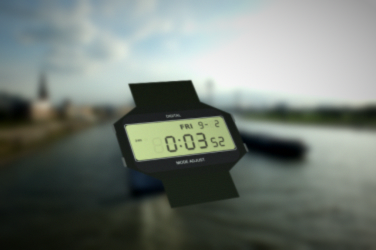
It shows 0.03.52
